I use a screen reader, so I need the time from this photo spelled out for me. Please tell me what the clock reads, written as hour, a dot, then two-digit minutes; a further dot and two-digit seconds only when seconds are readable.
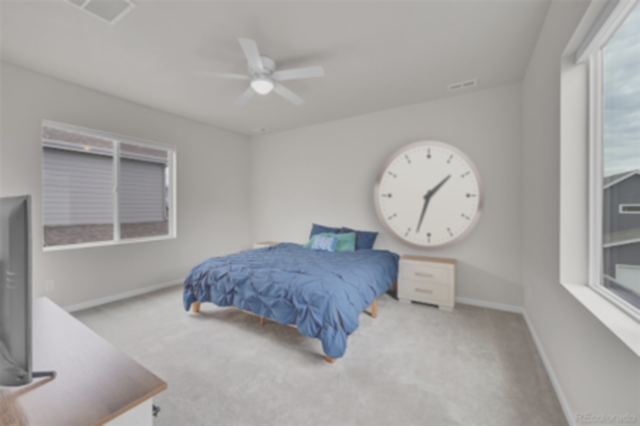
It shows 1.33
